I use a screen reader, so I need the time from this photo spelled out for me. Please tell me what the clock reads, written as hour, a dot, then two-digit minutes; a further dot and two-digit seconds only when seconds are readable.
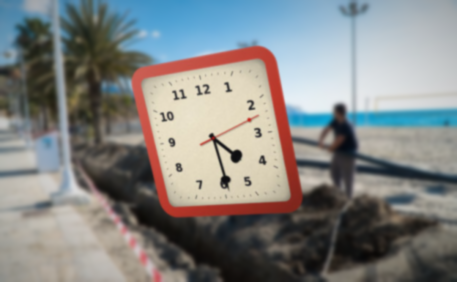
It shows 4.29.12
